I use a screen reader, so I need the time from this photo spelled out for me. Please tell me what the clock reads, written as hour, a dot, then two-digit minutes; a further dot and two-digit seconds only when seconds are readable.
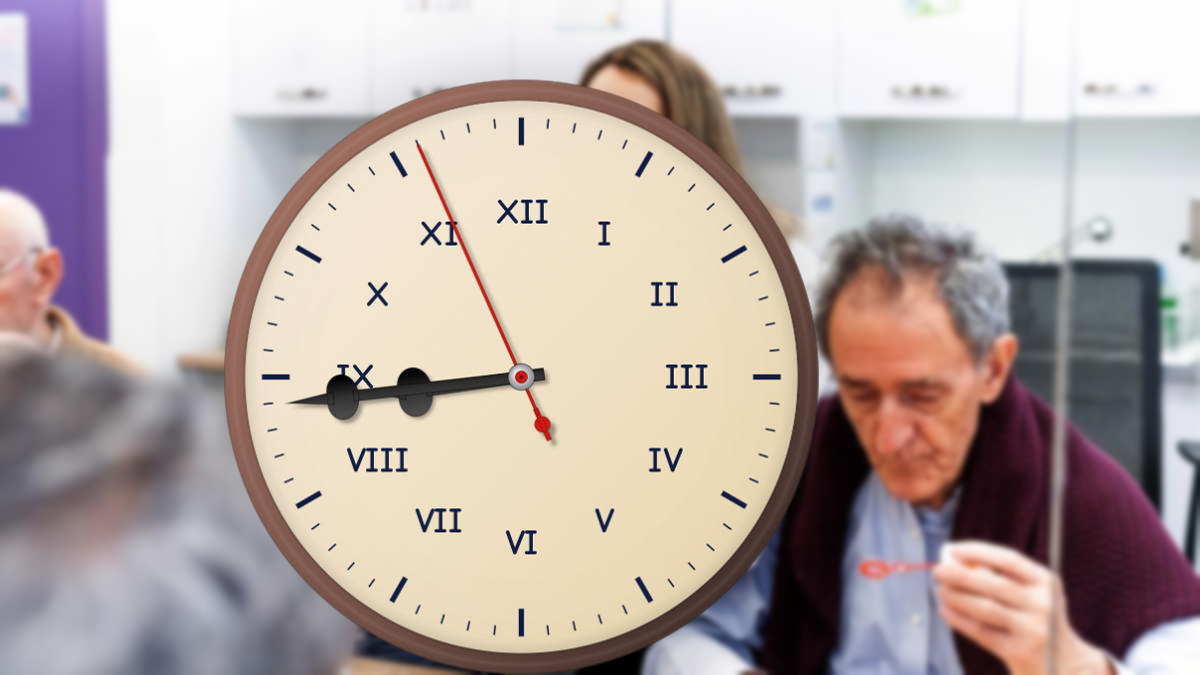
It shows 8.43.56
